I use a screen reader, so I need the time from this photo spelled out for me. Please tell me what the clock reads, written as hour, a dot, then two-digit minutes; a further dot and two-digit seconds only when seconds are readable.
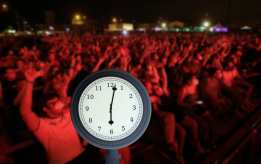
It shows 6.02
